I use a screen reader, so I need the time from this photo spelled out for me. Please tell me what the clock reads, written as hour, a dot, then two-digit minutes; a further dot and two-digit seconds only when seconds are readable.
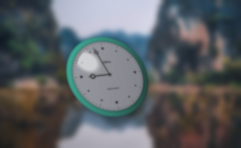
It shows 8.57
